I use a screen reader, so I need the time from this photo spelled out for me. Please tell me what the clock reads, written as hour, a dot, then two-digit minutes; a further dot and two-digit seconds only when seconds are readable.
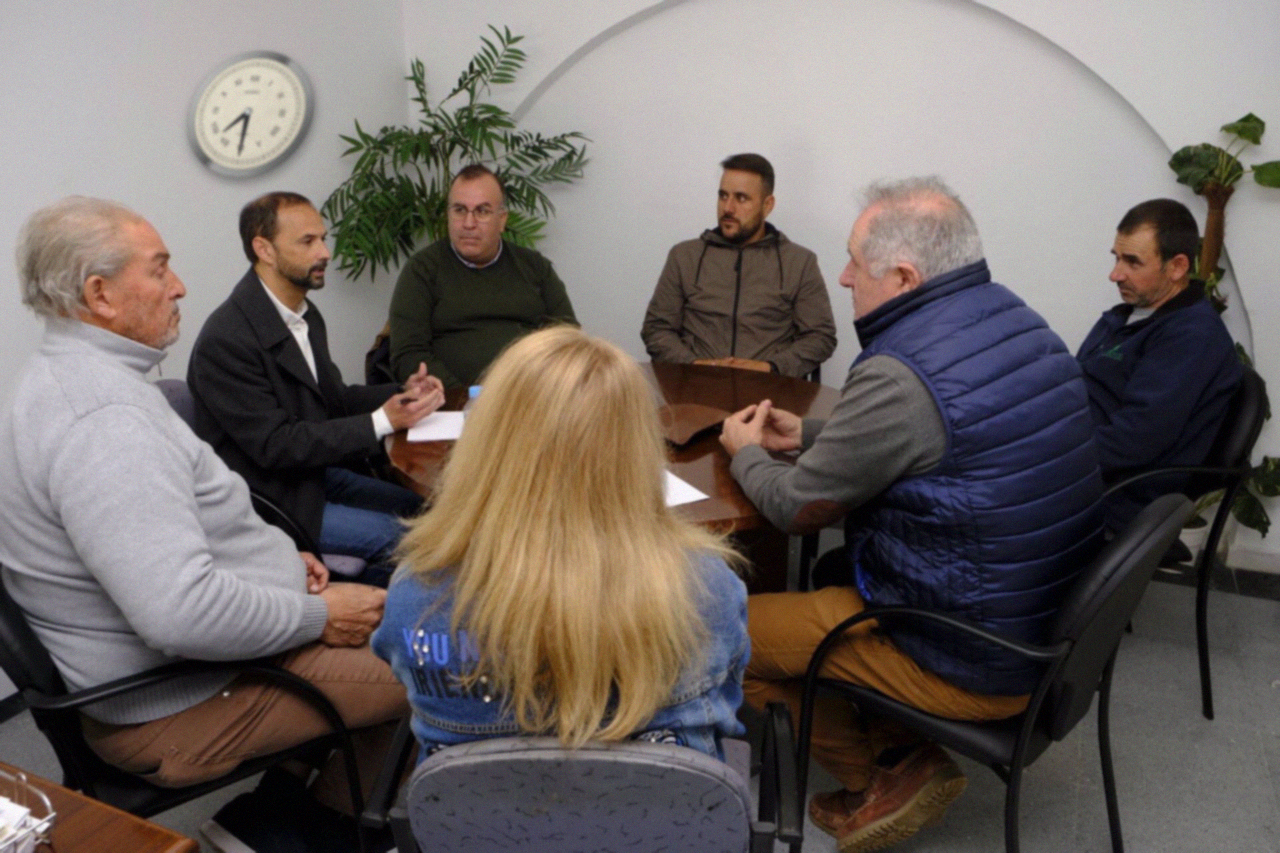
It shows 7.30
